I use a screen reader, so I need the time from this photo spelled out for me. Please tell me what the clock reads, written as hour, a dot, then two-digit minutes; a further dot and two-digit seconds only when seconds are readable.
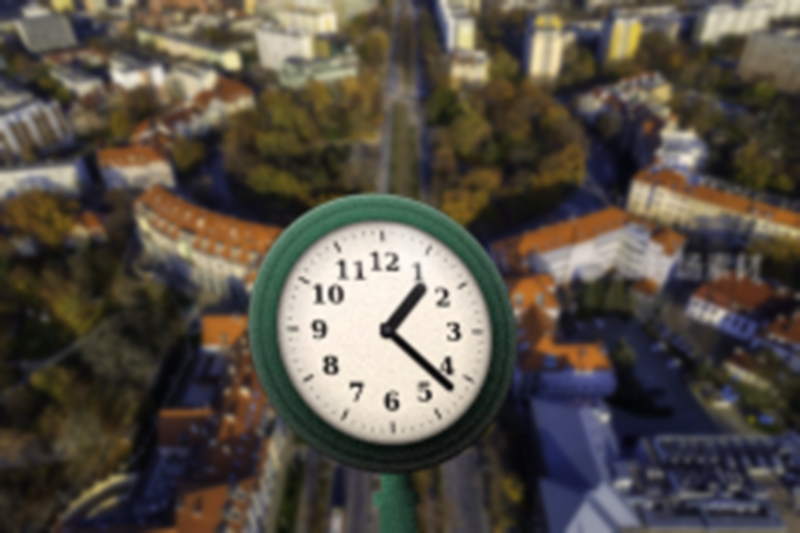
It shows 1.22
